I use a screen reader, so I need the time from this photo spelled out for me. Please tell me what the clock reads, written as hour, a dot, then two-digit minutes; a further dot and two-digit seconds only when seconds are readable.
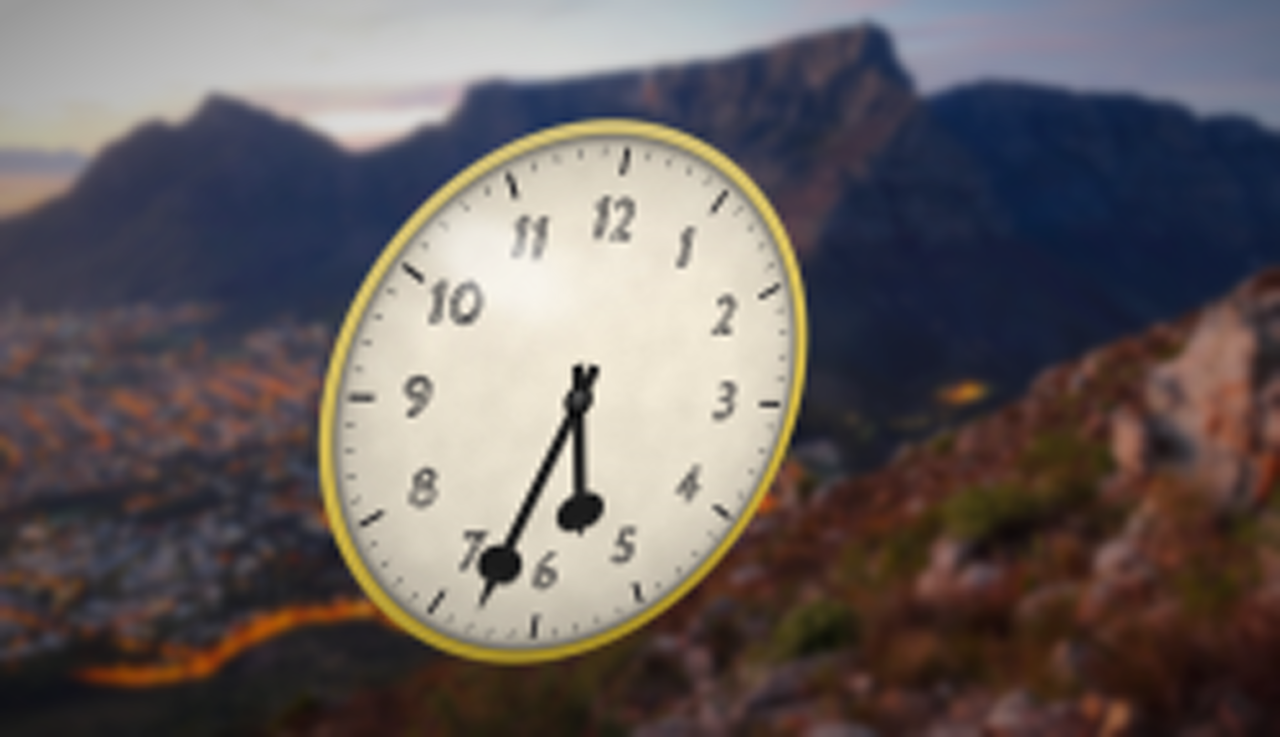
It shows 5.33
